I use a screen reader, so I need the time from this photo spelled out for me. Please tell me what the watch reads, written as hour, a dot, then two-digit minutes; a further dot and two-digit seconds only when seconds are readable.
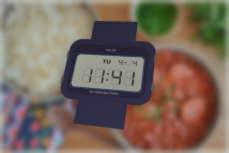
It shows 11.41
